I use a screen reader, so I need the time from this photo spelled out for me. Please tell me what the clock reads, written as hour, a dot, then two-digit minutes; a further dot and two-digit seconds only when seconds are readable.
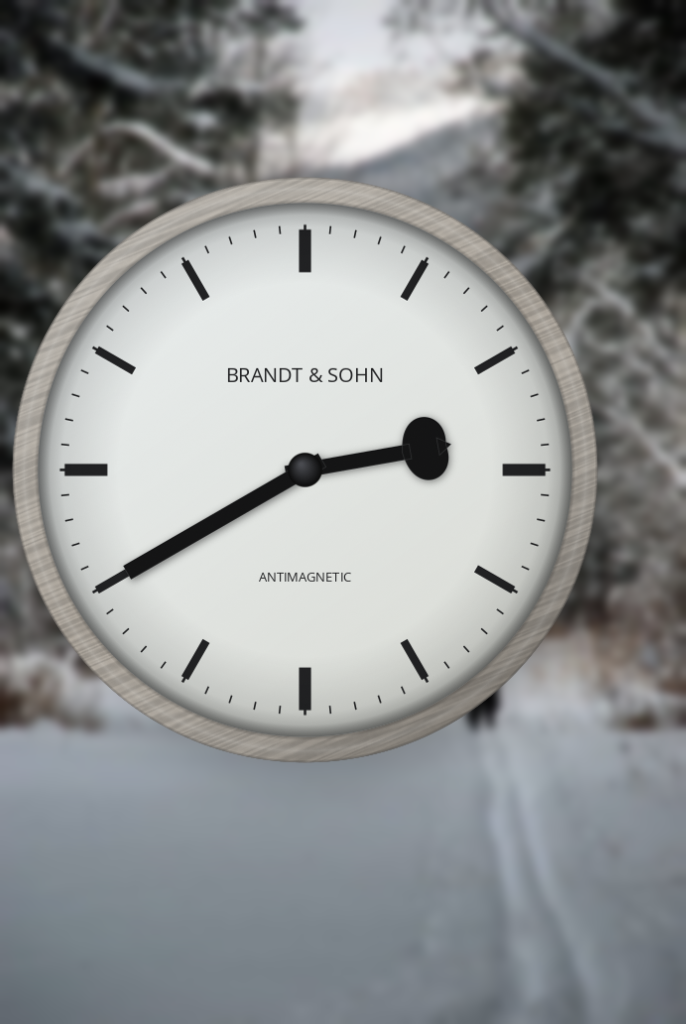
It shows 2.40
